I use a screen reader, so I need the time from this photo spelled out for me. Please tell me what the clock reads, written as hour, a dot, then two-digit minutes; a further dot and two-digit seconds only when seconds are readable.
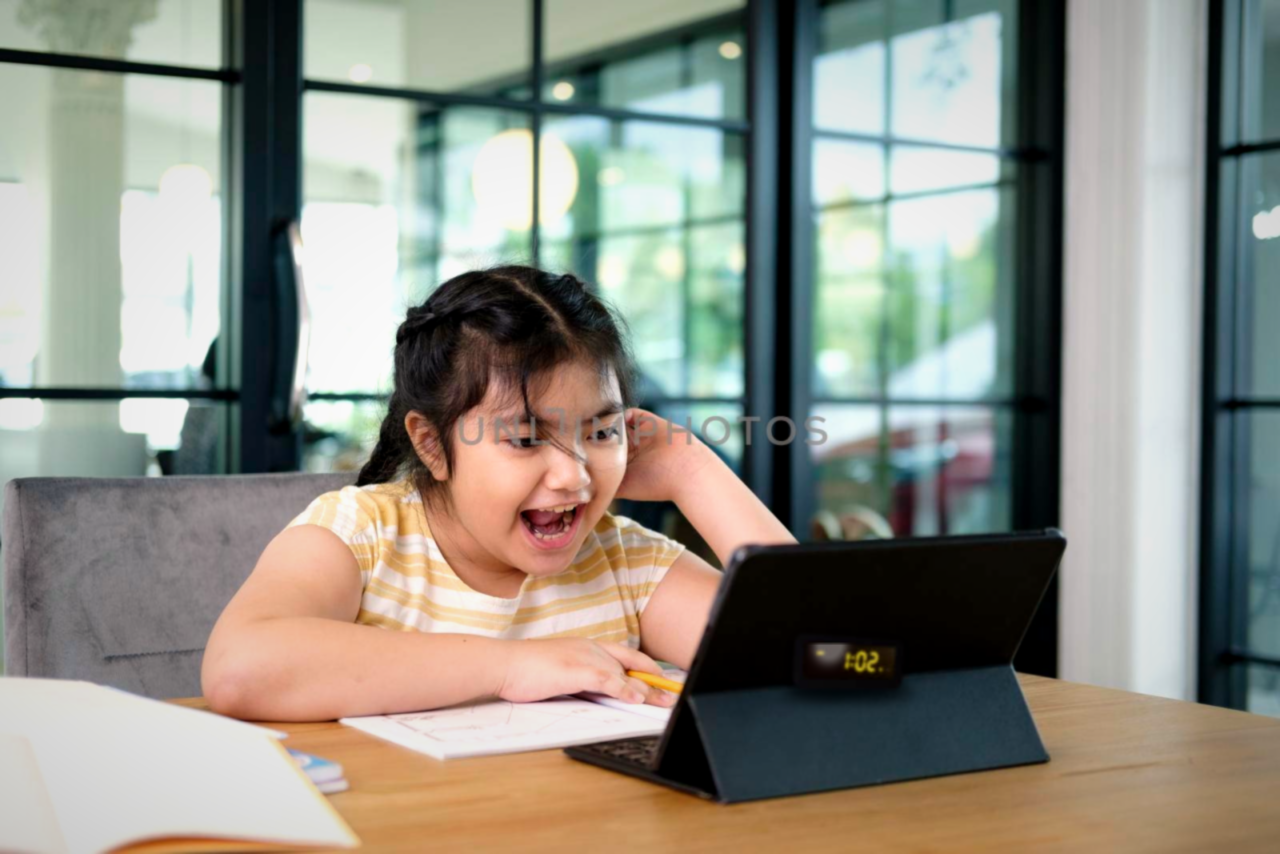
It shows 1.02
